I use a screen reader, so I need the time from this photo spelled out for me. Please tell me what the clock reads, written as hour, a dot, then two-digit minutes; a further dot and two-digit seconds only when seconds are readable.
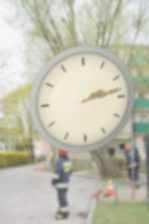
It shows 2.13
